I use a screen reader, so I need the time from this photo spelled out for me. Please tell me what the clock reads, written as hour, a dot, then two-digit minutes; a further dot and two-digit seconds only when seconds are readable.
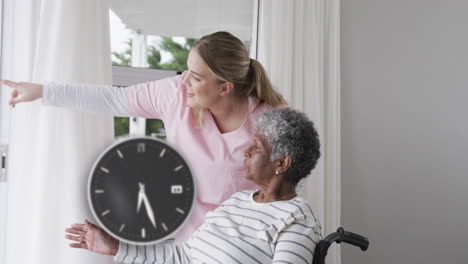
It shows 6.27
